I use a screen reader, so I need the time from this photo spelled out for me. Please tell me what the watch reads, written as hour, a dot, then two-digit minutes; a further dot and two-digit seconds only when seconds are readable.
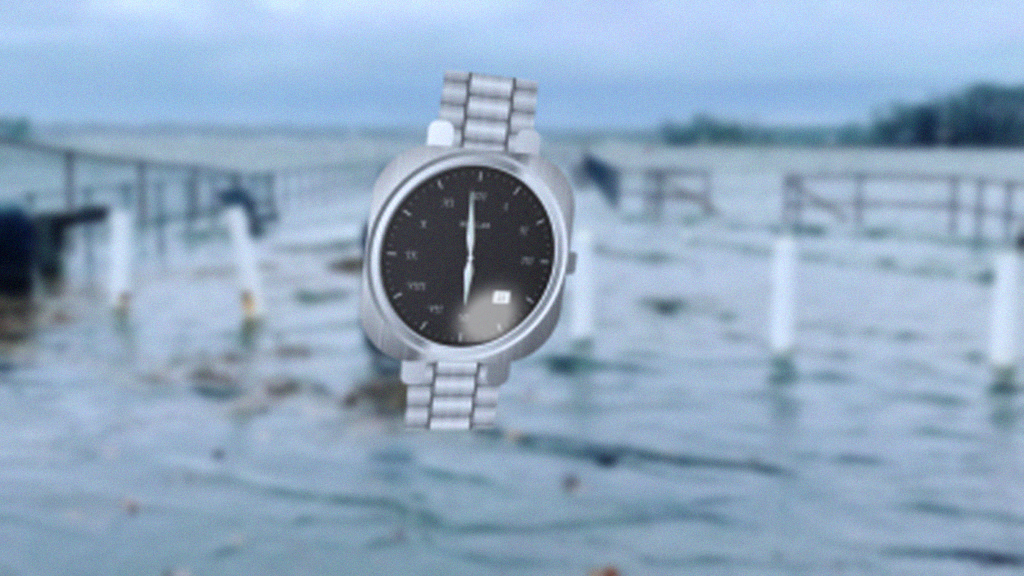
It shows 5.59
